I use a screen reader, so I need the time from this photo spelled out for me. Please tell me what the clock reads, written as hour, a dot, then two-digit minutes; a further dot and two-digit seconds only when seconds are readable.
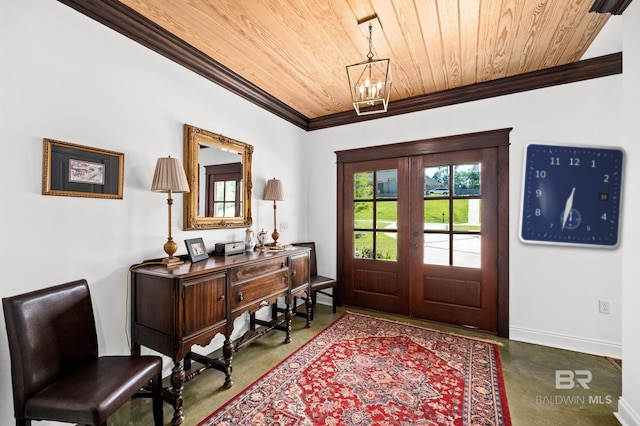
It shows 6.32
